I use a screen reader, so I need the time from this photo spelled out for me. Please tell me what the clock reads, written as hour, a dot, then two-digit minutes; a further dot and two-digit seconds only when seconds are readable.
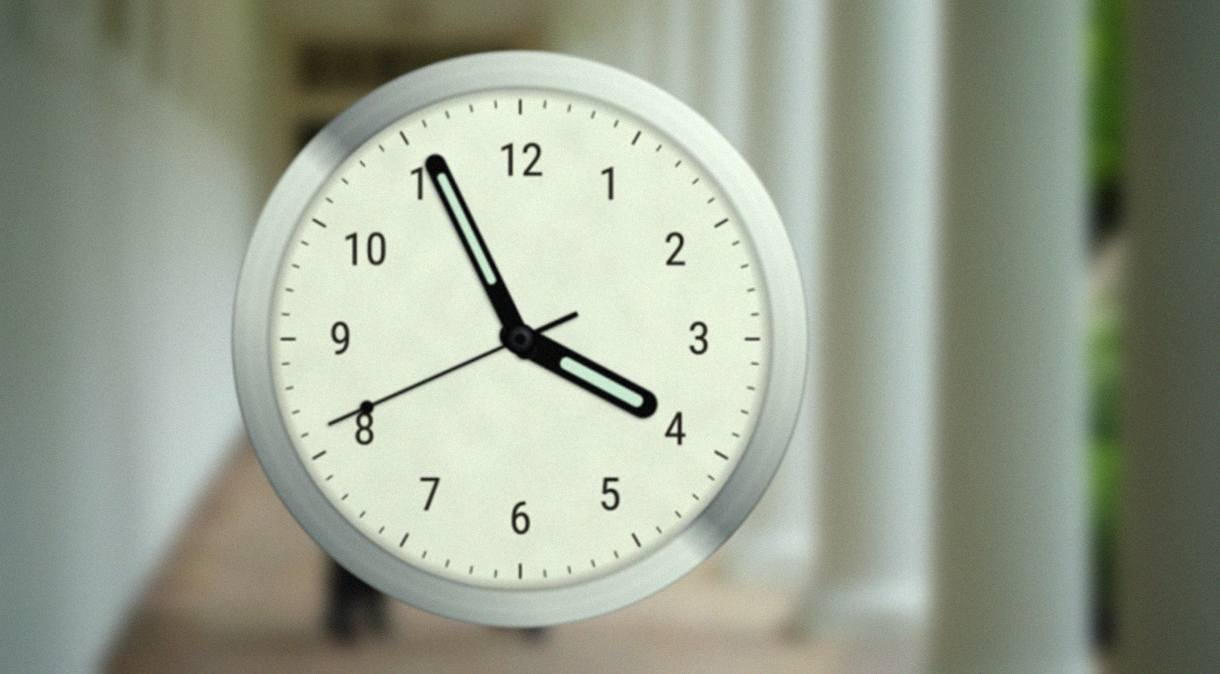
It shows 3.55.41
